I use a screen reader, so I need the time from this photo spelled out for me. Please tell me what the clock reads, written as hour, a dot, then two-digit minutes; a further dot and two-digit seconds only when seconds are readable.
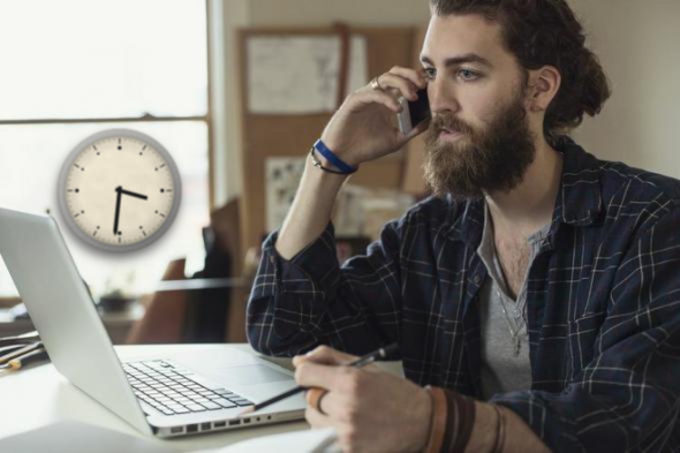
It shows 3.31
